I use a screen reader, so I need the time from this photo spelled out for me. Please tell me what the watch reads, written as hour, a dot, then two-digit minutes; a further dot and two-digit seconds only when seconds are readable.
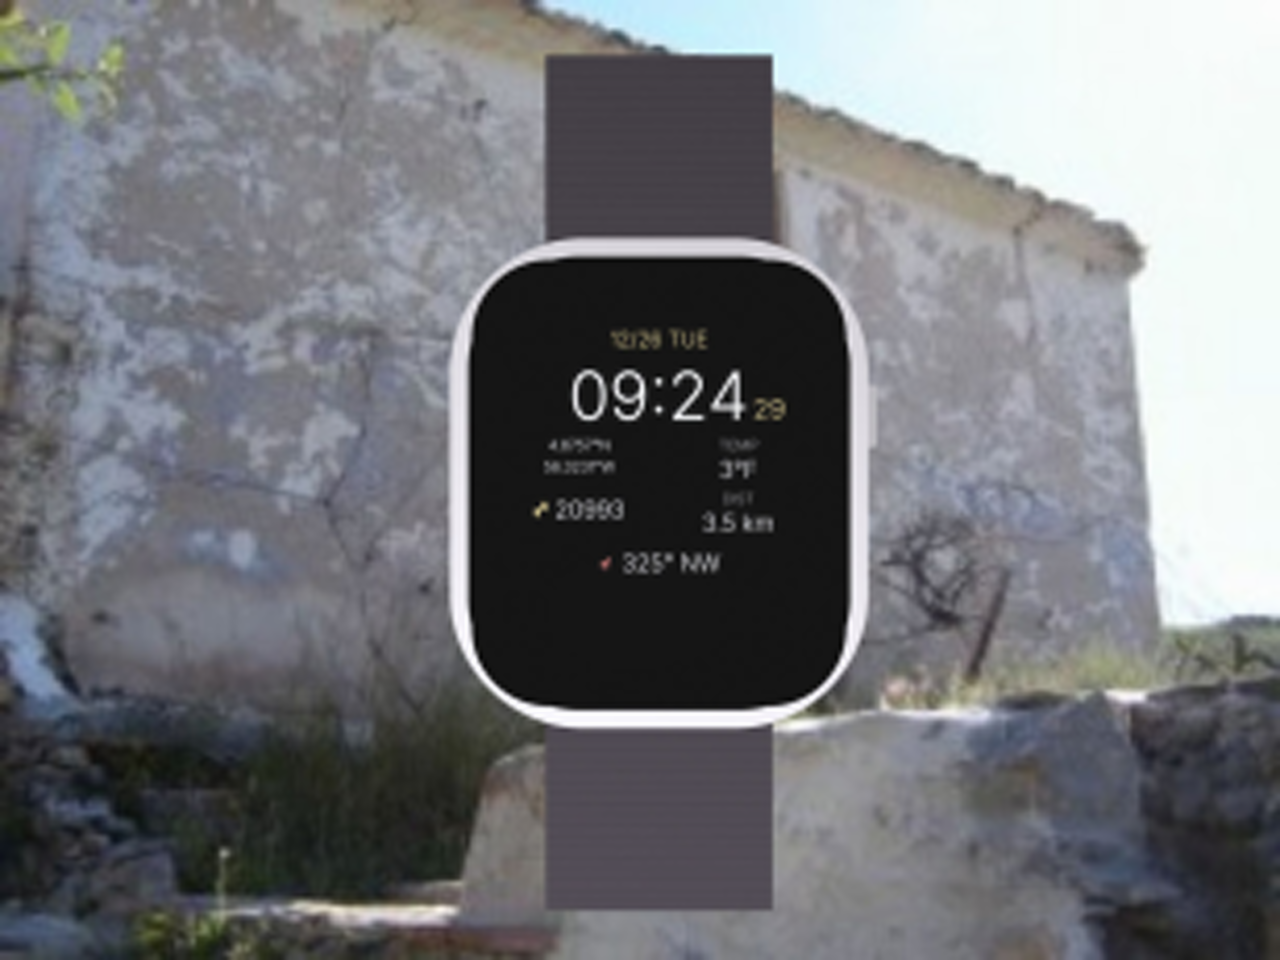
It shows 9.24
